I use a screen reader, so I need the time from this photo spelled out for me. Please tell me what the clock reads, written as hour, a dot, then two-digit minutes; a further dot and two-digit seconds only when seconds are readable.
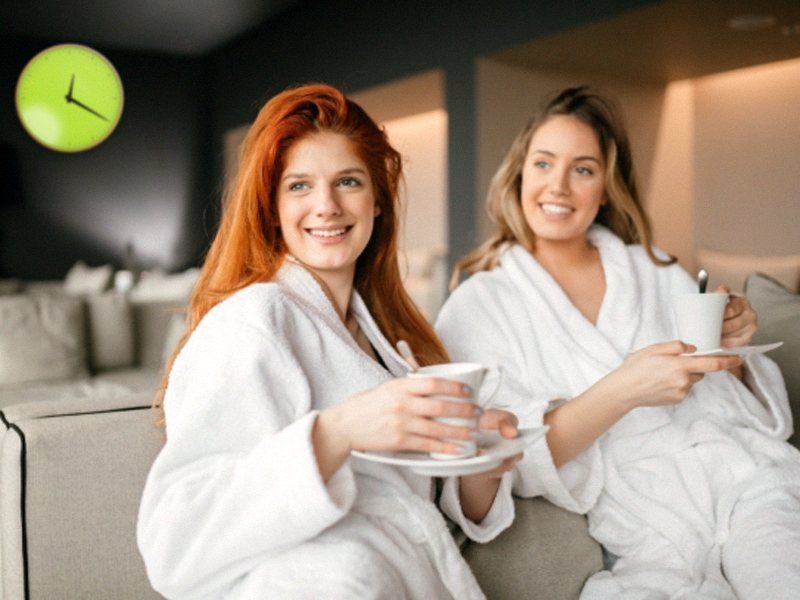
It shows 12.20
